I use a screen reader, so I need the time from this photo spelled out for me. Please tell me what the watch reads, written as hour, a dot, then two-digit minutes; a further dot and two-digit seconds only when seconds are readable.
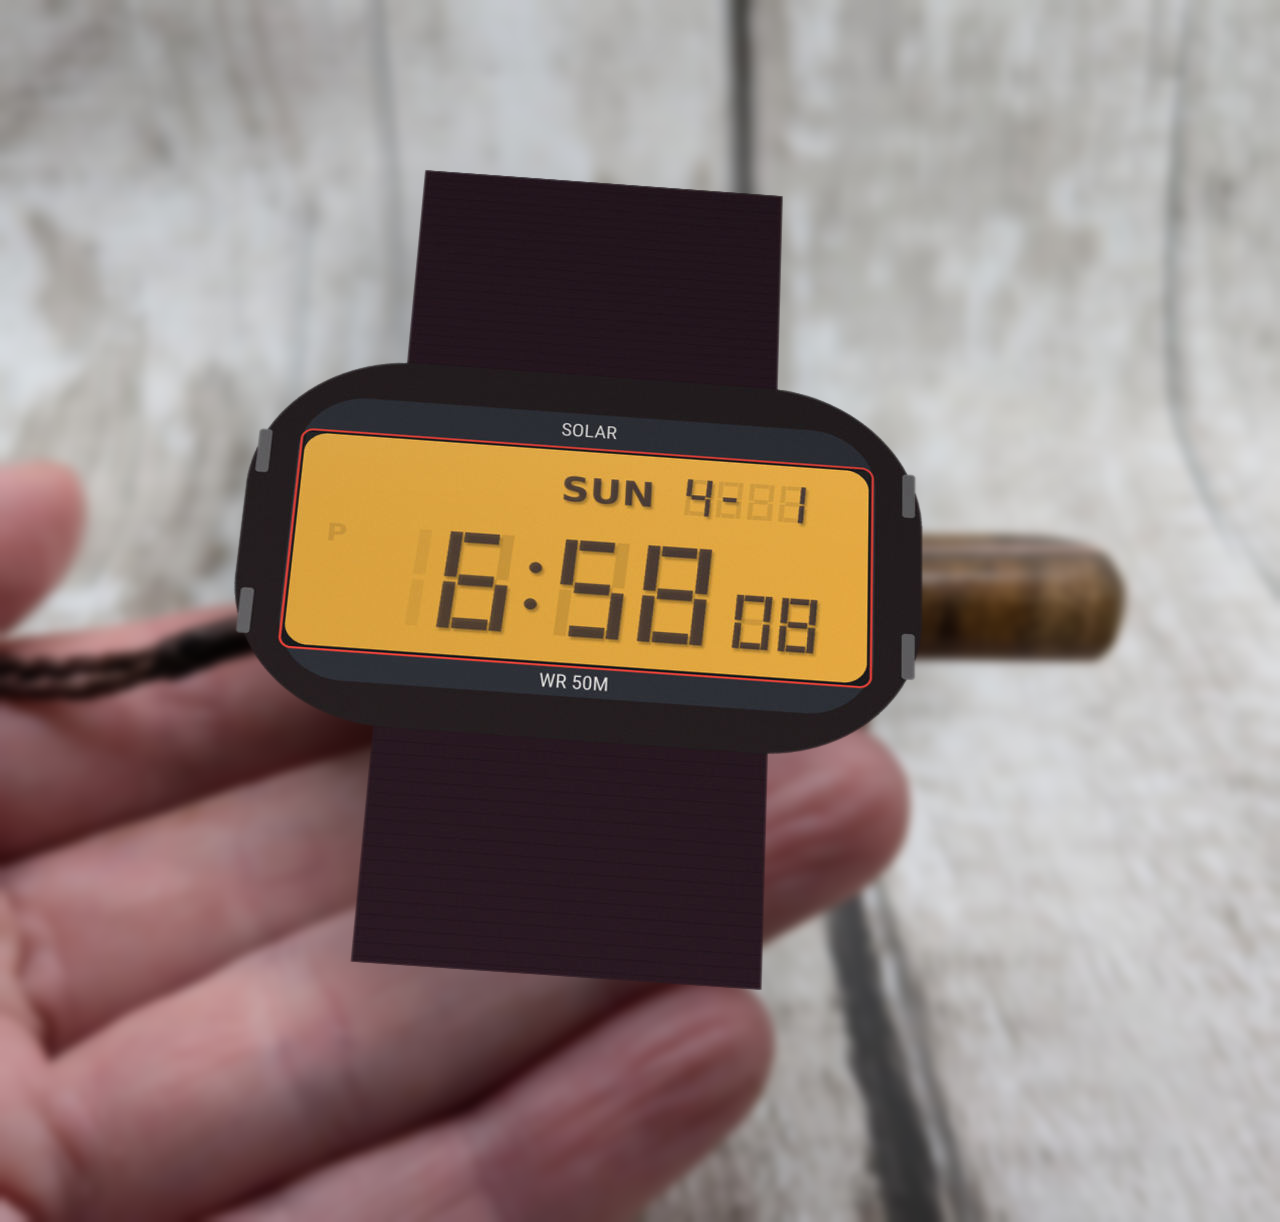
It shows 6.58.08
